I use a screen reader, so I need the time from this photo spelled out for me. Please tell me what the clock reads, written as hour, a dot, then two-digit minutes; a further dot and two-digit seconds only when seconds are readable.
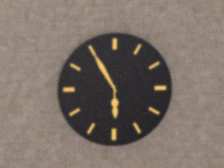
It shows 5.55
